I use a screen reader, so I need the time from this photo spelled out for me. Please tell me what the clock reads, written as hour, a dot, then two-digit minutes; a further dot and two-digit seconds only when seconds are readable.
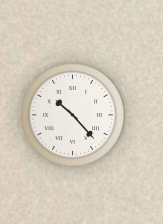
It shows 10.23
